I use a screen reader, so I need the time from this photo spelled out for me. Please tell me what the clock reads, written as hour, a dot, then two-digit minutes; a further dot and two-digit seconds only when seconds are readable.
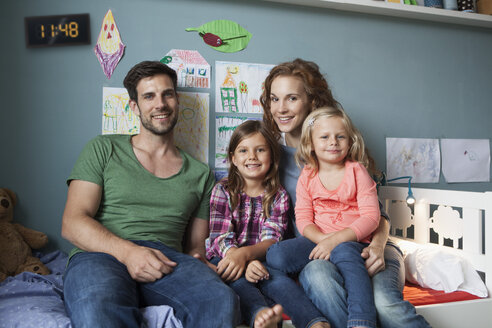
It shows 11.48
